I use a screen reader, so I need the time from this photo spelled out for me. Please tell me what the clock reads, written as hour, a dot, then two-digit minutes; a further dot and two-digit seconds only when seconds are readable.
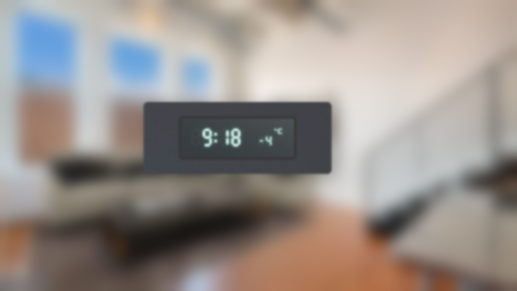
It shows 9.18
